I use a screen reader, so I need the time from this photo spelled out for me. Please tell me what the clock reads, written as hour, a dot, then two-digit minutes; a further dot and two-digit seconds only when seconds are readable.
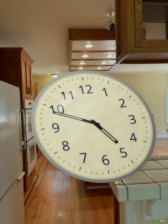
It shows 4.49
